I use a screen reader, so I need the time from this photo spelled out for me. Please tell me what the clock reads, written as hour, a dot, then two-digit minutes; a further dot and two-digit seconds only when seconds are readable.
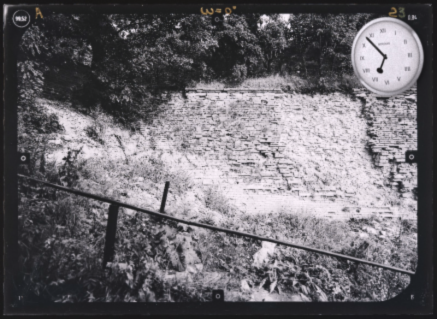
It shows 6.53
